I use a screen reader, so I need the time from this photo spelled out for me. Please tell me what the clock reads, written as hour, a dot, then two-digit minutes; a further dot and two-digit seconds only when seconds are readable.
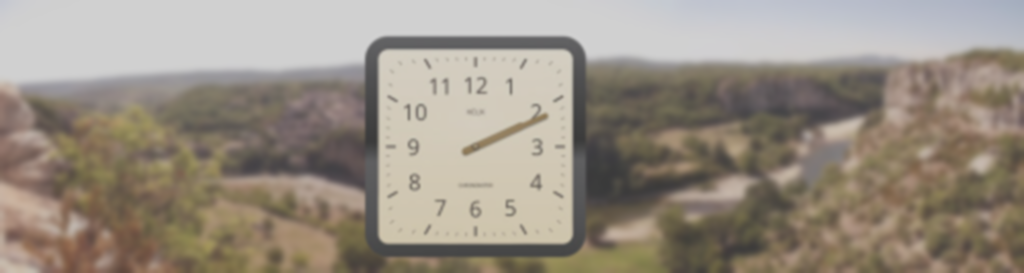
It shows 2.11
